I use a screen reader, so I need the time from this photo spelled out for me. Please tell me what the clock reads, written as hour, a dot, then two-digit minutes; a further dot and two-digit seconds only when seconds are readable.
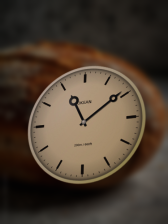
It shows 11.09
